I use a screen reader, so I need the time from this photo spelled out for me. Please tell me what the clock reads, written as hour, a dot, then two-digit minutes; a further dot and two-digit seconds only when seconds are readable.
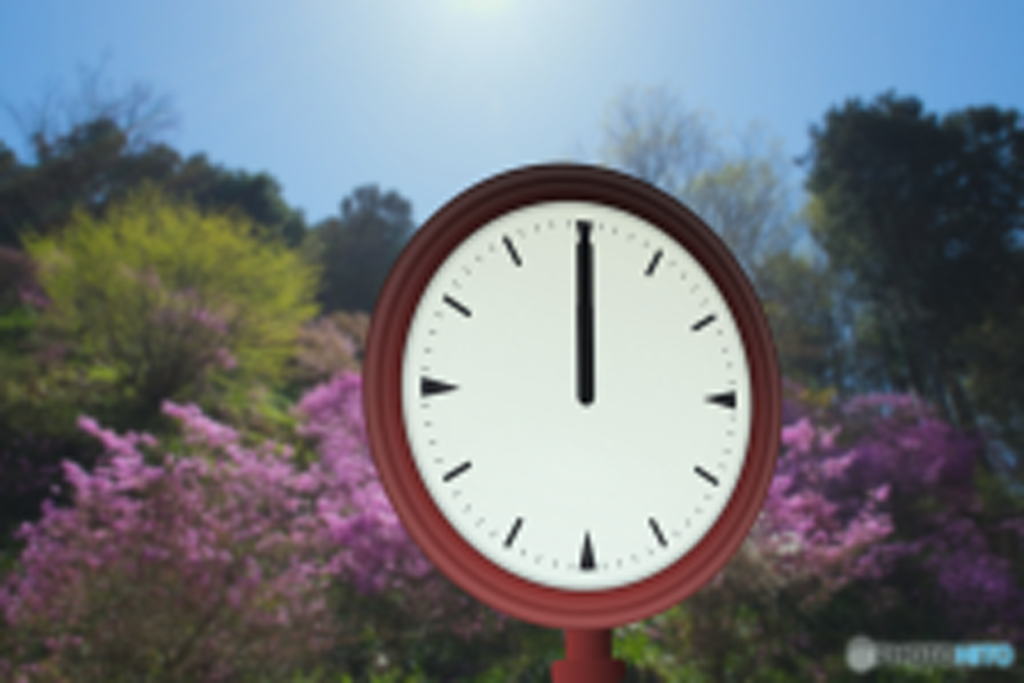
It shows 12.00
